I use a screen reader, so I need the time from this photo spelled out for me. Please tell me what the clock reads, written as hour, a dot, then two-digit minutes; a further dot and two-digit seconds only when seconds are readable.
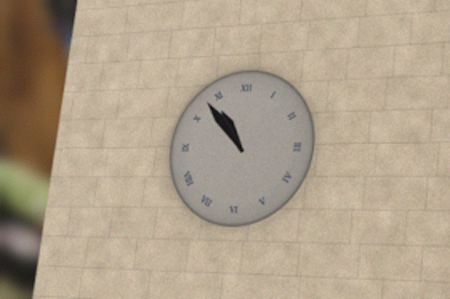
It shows 10.53
